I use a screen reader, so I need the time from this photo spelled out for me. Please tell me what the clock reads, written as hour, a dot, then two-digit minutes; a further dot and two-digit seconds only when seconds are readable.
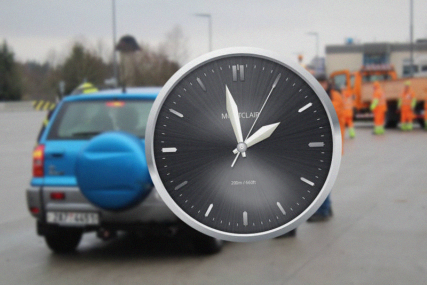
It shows 1.58.05
